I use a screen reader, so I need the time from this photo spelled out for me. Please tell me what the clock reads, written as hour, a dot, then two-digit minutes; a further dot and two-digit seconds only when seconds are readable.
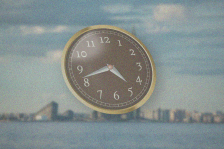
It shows 4.42
